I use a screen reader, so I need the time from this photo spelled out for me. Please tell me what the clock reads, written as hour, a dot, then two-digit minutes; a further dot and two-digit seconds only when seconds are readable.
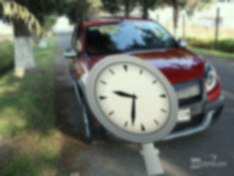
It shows 9.33
